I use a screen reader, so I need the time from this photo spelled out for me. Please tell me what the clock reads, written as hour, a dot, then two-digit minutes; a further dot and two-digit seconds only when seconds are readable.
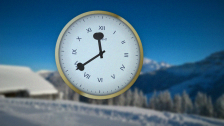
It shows 11.39
